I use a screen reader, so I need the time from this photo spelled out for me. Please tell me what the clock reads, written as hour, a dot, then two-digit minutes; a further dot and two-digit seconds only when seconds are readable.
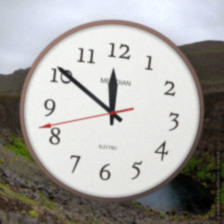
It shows 11.50.42
